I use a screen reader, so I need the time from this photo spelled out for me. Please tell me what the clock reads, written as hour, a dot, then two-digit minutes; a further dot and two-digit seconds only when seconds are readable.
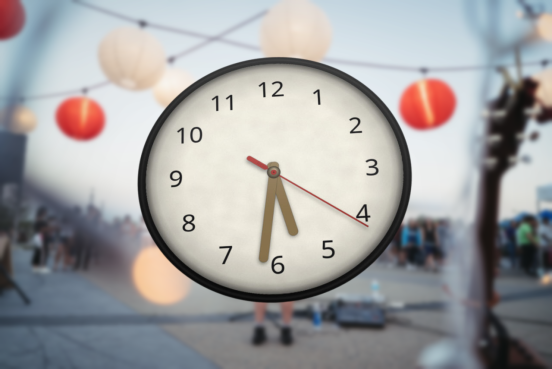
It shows 5.31.21
